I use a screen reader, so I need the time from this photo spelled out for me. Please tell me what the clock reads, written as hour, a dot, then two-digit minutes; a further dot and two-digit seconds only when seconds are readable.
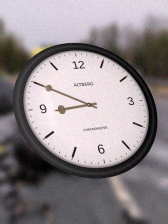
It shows 8.50
